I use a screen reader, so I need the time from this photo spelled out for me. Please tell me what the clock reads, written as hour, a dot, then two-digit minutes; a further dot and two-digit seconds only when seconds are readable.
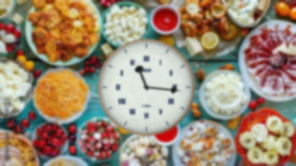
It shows 11.16
